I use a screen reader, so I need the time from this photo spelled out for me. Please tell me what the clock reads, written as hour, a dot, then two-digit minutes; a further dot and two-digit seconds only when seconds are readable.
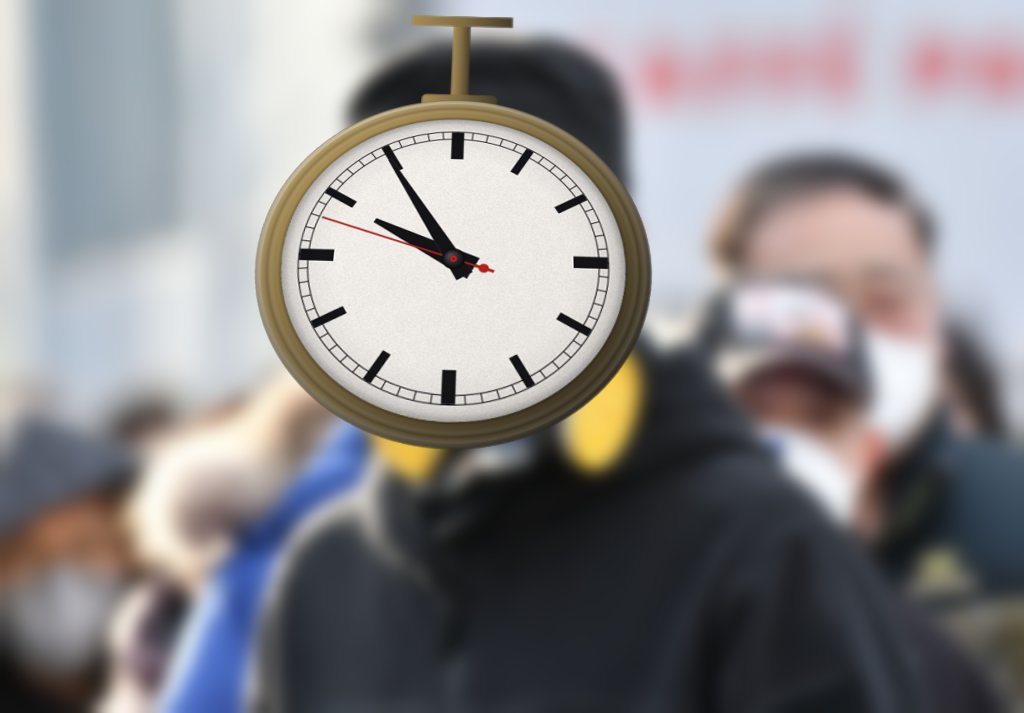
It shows 9.54.48
